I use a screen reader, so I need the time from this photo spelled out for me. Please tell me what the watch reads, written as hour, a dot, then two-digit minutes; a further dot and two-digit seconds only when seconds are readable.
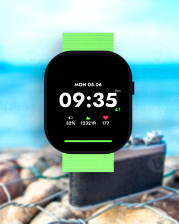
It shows 9.35
